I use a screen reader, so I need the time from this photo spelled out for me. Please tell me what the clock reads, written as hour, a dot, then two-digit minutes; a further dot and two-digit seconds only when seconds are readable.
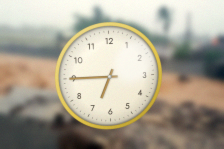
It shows 6.45
